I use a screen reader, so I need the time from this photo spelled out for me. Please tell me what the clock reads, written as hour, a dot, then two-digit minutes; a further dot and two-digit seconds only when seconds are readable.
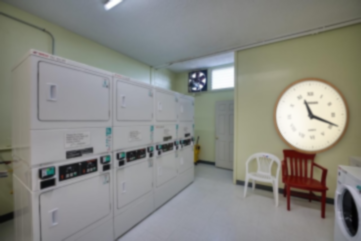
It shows 11.19
